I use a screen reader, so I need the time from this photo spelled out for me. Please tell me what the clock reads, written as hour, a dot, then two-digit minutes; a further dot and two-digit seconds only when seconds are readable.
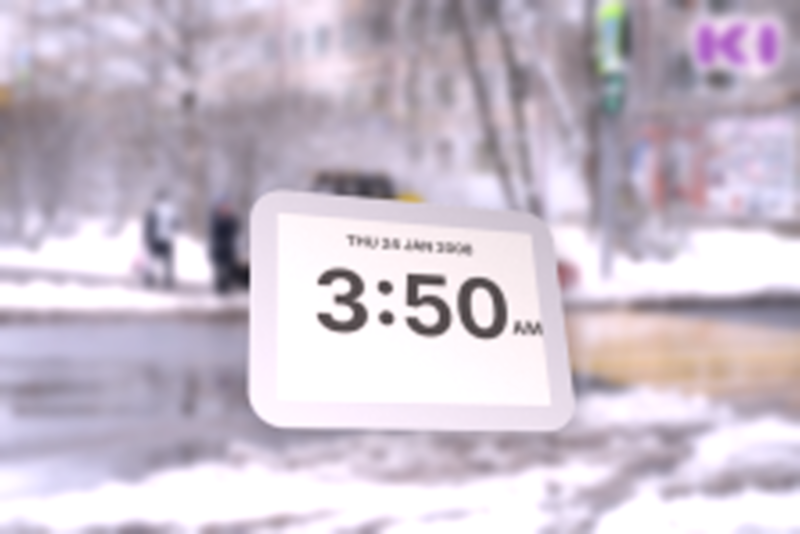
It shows 3.50
